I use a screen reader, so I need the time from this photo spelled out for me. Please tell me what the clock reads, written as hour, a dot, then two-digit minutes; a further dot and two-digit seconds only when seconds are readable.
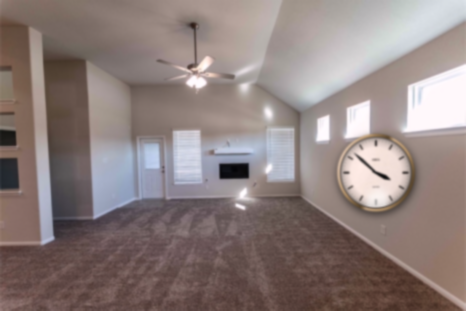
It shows 3.52
